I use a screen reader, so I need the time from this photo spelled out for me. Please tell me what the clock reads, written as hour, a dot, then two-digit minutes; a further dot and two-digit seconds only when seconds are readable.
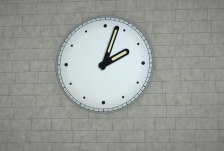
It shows 2.03
